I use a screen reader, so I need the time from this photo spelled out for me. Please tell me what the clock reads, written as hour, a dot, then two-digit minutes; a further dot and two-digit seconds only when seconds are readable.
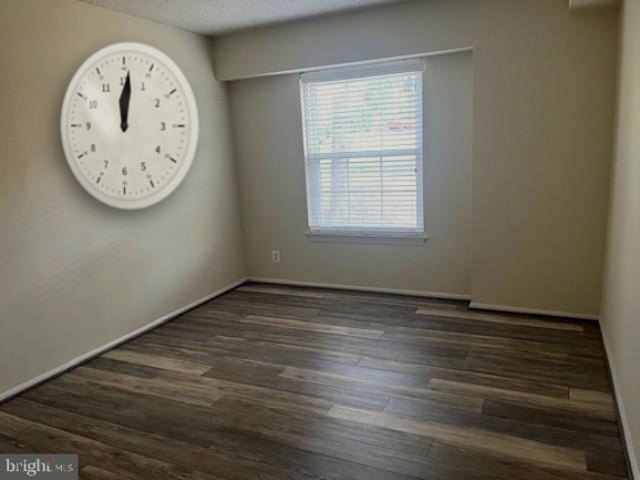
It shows 12.01
